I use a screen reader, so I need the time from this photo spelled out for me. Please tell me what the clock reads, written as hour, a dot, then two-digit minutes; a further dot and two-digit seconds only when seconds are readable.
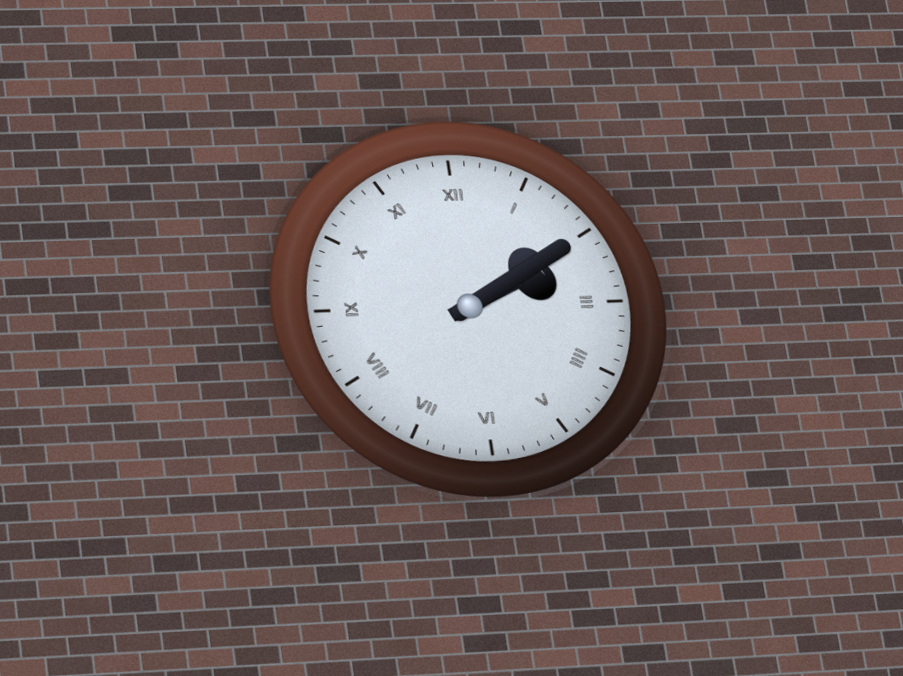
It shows 2.10
